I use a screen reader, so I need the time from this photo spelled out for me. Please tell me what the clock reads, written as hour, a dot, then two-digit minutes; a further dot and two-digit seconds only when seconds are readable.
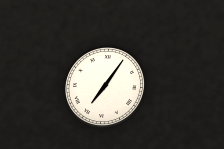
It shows 7.05
